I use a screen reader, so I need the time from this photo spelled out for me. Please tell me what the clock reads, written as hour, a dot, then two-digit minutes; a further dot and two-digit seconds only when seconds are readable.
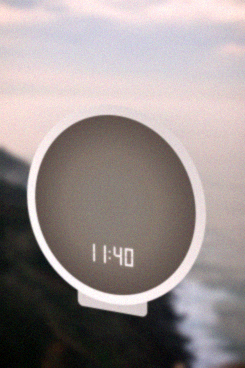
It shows 11.40
